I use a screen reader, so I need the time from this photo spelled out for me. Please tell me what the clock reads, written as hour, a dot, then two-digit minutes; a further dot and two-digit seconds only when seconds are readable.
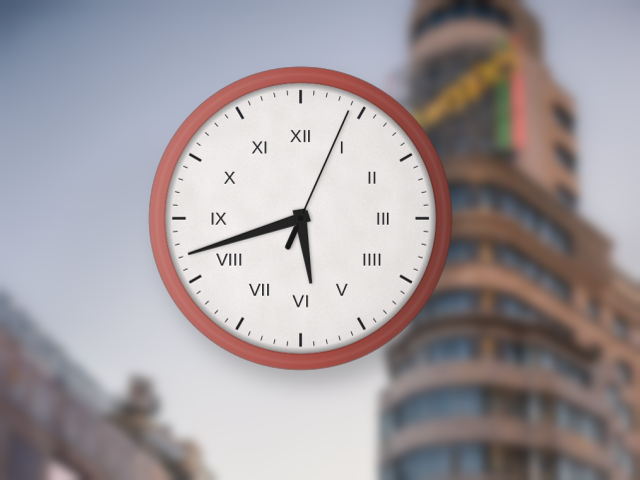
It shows 5.42.04
